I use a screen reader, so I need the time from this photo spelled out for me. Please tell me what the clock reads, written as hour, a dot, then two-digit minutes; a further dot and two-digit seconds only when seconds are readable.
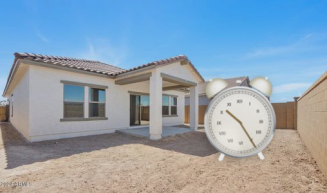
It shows 10.25
